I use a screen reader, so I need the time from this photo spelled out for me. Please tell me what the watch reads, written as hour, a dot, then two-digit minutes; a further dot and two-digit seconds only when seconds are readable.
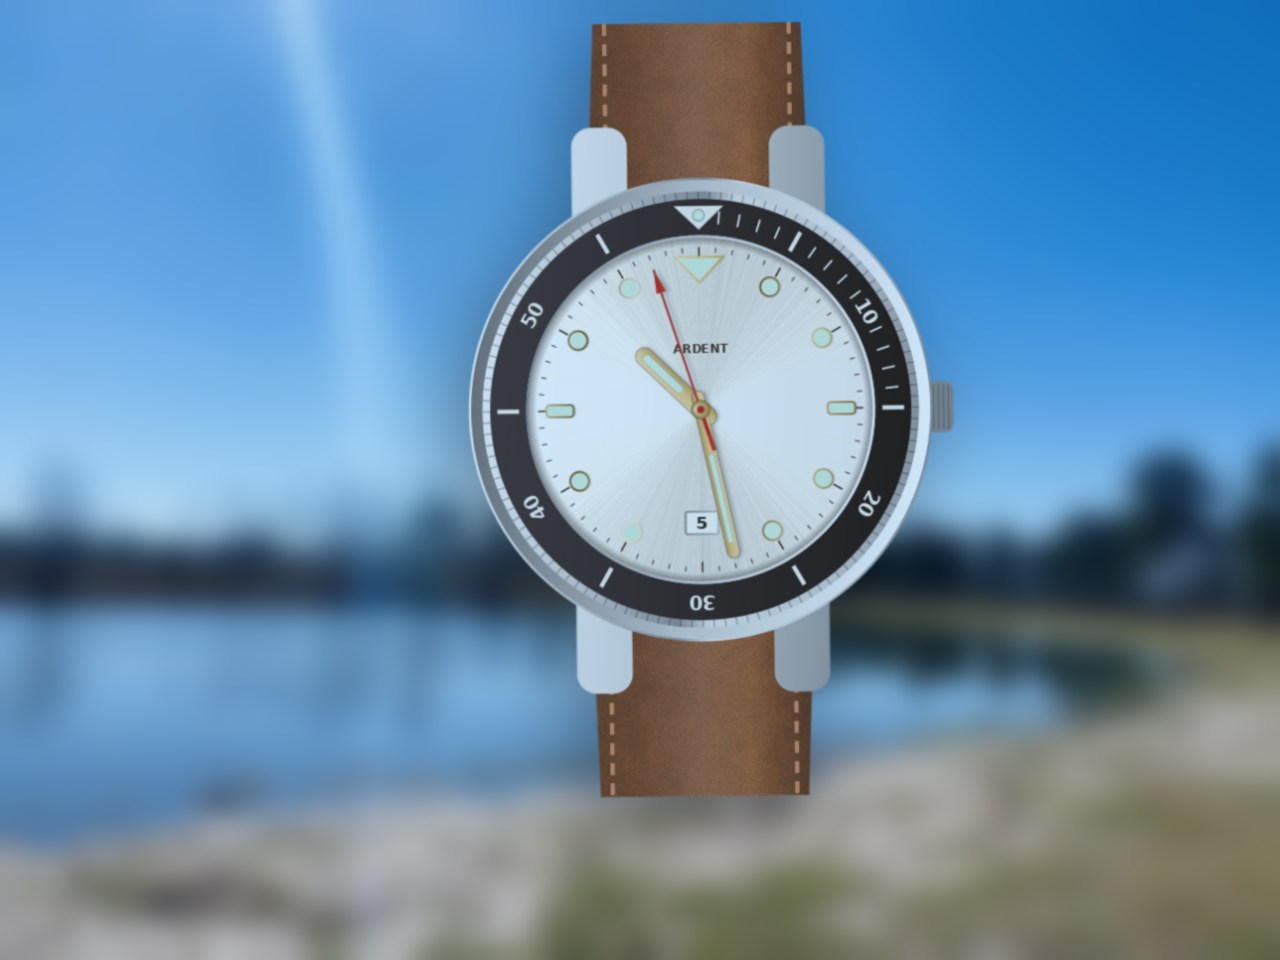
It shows 10.27.57
